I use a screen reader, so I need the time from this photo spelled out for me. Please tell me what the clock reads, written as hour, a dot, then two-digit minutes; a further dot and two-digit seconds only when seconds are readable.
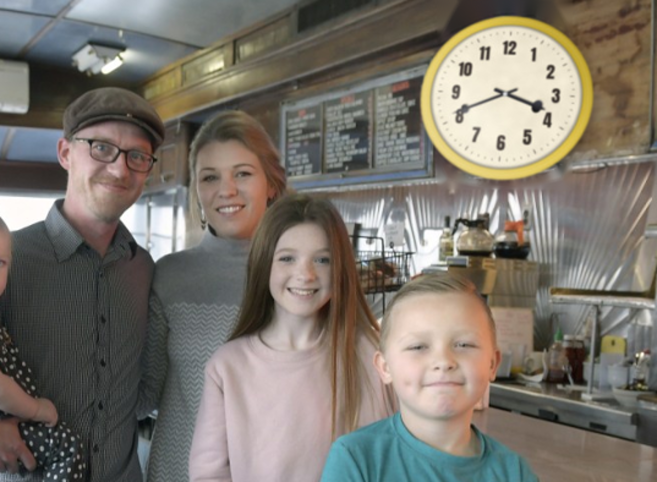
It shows 3.41
